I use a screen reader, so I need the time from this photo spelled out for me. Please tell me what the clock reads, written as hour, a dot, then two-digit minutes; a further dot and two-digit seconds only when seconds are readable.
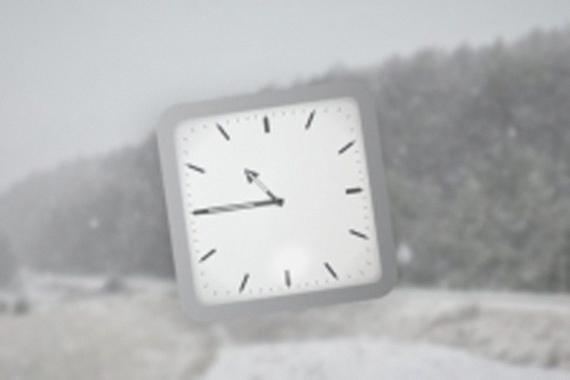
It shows 10.45
